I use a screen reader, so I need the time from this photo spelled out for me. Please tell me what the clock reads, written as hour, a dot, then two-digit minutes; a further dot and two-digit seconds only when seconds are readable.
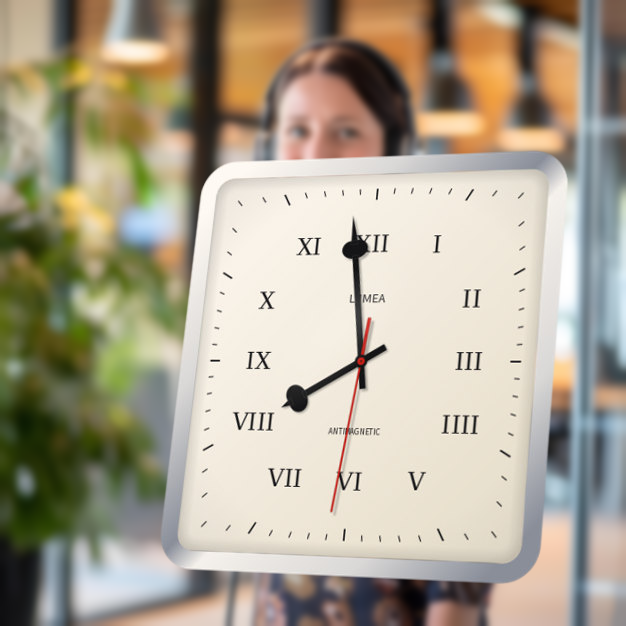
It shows 7.58.31
